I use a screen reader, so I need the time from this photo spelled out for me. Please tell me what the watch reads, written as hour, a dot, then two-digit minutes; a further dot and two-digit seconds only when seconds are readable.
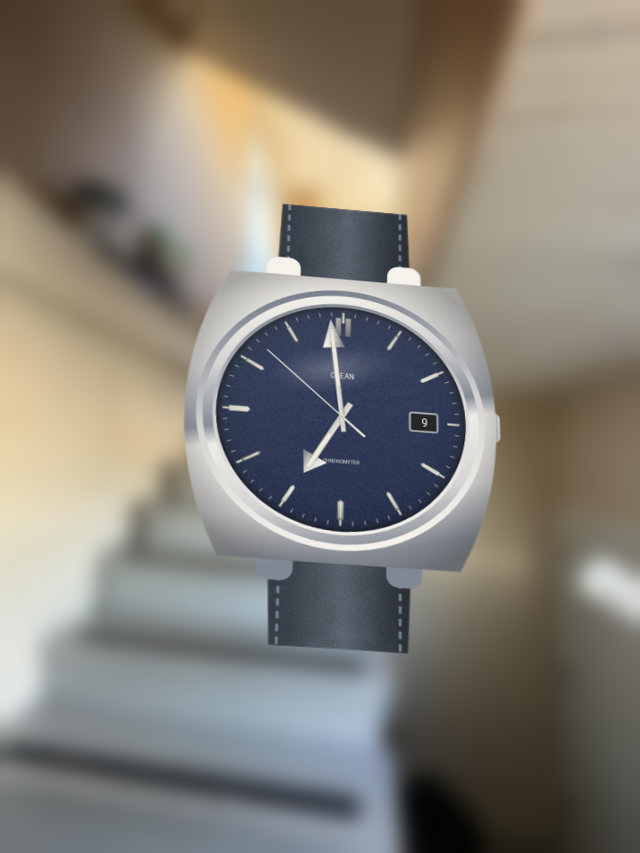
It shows 6.58.52
